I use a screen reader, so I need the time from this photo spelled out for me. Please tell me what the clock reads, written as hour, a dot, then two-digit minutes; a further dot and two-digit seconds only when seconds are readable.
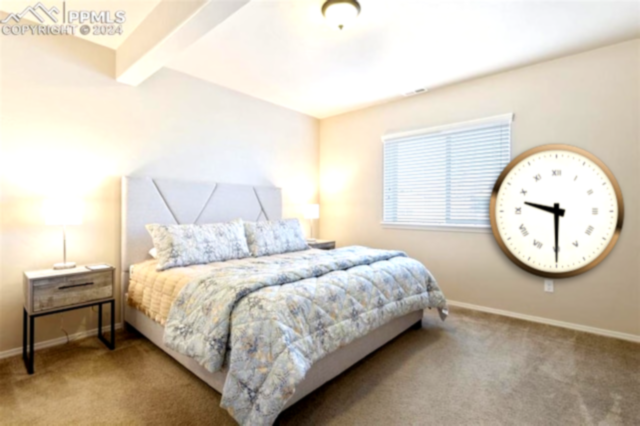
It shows 9.30
